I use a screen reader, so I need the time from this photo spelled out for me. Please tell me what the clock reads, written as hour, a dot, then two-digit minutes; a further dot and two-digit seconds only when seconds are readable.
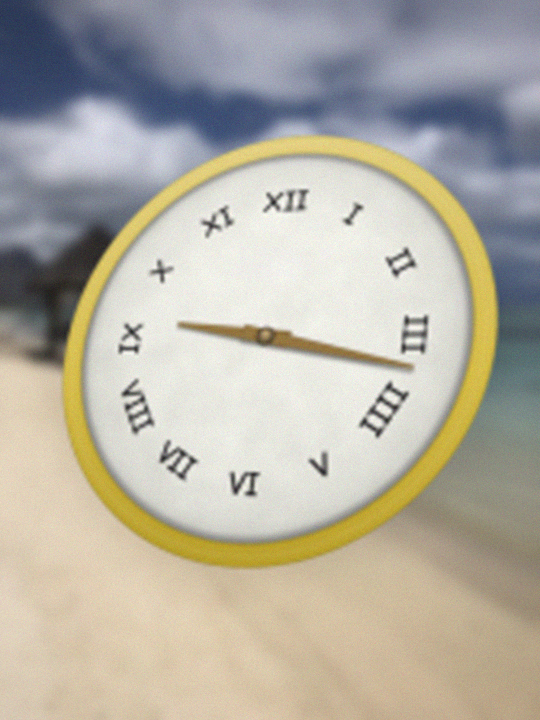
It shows 9.17
